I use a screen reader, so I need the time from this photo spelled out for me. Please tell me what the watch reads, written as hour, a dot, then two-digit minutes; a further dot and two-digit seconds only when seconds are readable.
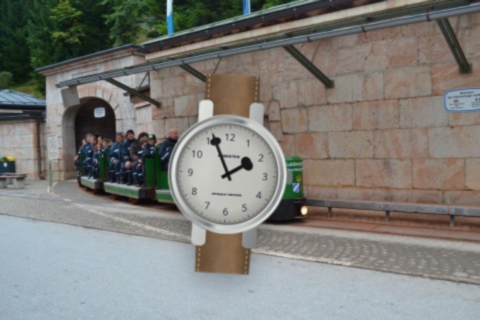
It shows 1.56
